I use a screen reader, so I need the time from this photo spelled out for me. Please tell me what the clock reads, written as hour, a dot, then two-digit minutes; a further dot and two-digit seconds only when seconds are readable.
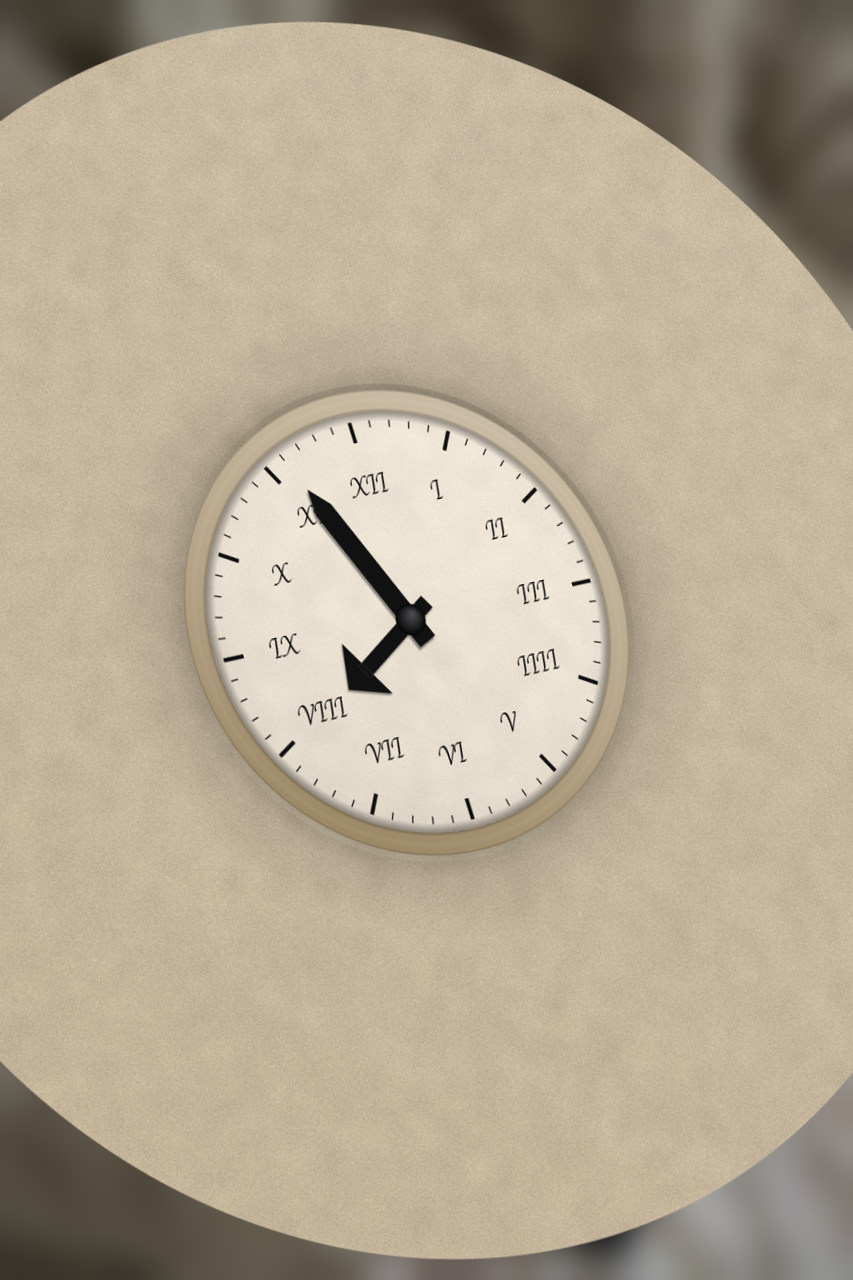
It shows 7.56
